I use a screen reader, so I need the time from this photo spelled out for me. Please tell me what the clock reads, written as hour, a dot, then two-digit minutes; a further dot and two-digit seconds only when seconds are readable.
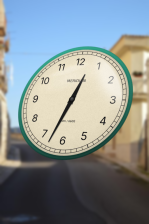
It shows 12.33
